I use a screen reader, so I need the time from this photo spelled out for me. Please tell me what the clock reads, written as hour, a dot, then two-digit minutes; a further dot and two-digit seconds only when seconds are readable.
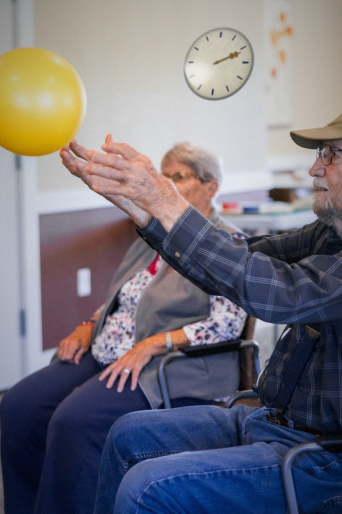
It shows 2.11
